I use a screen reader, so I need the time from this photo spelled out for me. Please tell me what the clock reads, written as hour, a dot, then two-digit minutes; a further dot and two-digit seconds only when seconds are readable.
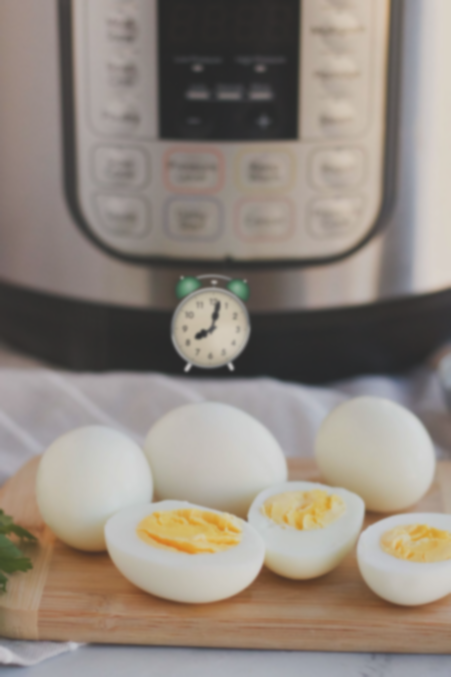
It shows 8.02
